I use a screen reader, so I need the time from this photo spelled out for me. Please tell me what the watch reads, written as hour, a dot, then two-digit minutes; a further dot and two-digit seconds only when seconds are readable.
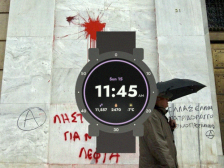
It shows 11.45
